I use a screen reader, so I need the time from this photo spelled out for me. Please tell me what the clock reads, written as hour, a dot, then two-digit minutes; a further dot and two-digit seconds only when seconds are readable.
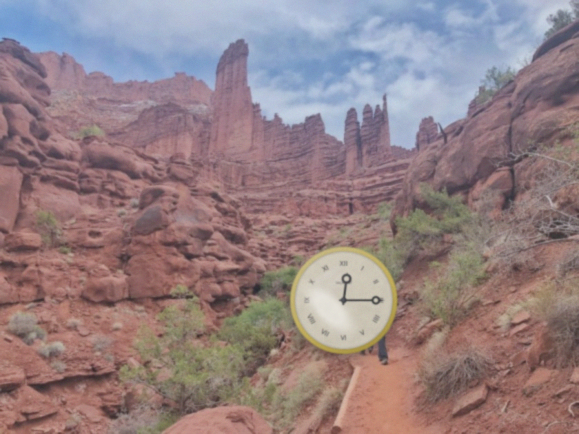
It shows 12.15
